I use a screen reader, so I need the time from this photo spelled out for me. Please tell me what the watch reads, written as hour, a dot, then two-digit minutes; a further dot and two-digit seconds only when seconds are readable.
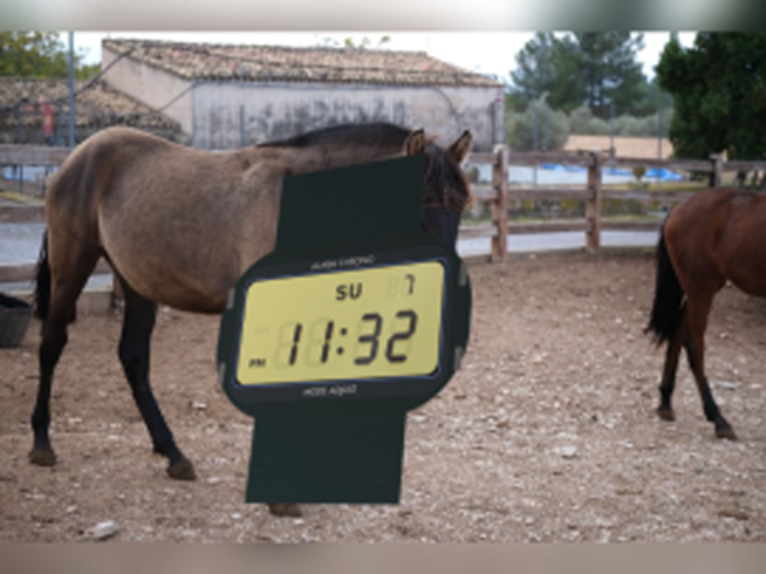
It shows 11.32
